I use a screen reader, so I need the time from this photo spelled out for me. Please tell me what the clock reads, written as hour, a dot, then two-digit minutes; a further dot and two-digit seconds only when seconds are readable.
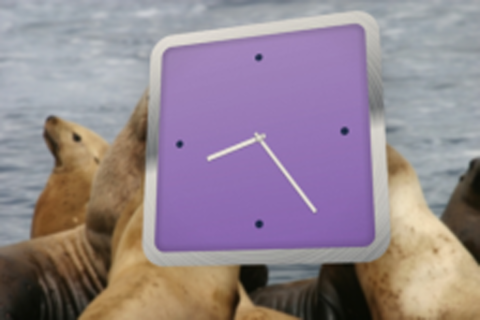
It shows 8.24
